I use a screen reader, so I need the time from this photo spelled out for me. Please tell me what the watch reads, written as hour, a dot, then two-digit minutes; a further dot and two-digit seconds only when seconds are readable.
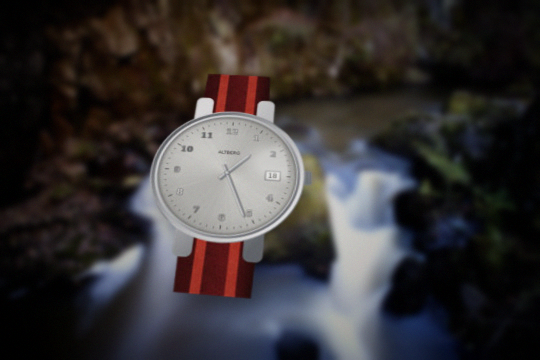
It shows 1.26
